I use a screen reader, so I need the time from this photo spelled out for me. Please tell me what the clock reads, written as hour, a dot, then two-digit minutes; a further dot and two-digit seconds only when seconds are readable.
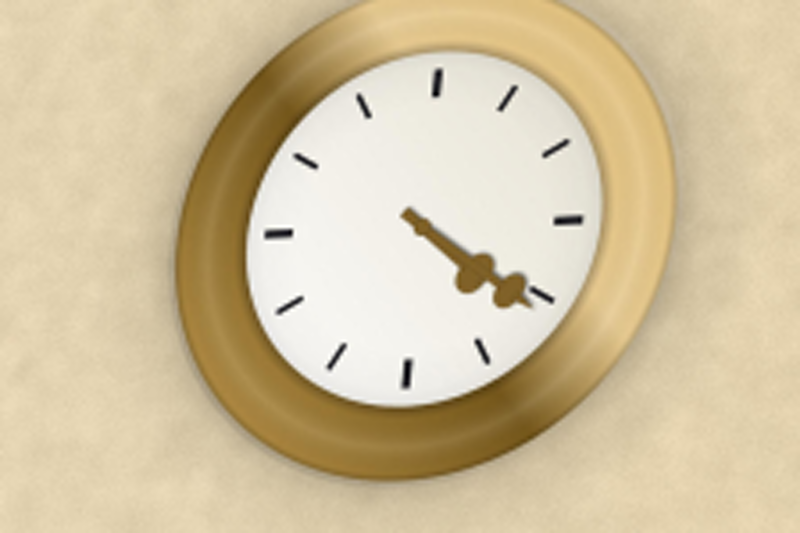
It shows 4.21
